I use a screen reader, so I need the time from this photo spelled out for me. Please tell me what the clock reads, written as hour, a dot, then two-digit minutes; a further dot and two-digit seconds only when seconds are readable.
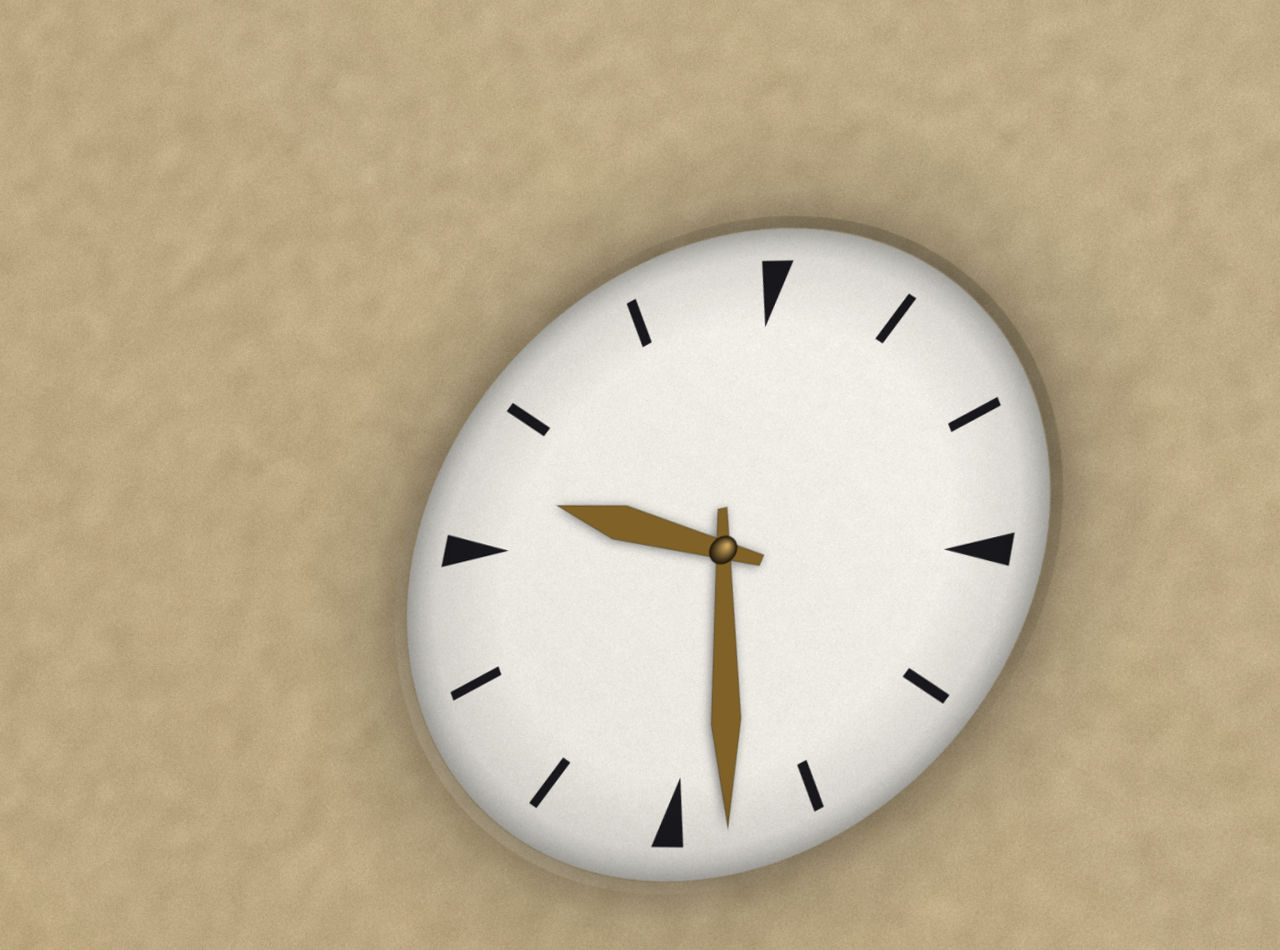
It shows 9.28
